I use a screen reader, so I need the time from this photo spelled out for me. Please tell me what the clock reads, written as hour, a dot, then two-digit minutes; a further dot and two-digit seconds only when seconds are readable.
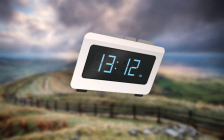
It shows 13.12
